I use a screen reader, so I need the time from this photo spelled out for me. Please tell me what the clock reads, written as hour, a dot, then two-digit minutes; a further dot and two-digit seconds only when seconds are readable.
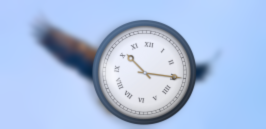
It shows 10.15
